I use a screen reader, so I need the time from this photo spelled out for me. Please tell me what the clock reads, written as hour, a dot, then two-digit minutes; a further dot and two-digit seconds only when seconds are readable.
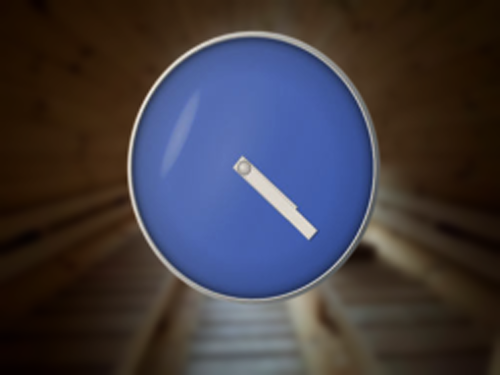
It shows 4.22
